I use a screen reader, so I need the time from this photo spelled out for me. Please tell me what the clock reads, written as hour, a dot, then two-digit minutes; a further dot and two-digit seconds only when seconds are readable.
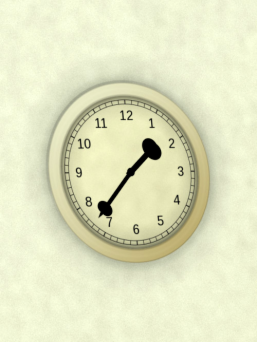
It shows 1.37
